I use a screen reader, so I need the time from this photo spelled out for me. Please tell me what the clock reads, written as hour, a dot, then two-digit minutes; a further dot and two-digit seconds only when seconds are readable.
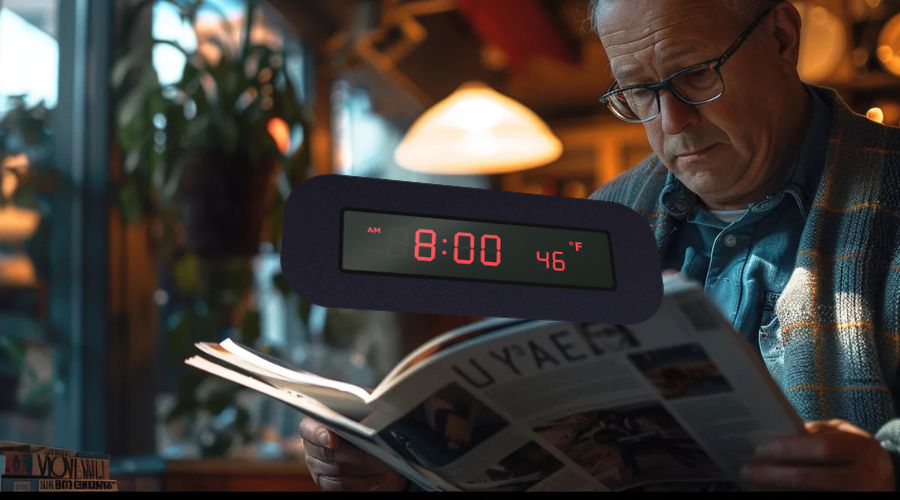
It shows 8.00
